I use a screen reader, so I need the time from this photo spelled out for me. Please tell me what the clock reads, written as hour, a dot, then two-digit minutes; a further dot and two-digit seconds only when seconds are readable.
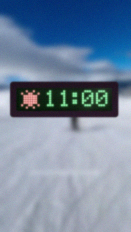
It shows 11.00
